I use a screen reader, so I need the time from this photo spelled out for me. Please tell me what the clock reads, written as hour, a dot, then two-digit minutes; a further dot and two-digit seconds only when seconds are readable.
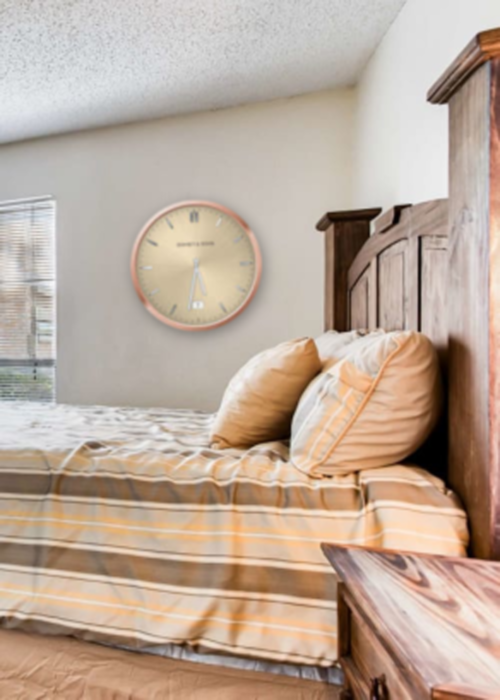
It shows 5.32
